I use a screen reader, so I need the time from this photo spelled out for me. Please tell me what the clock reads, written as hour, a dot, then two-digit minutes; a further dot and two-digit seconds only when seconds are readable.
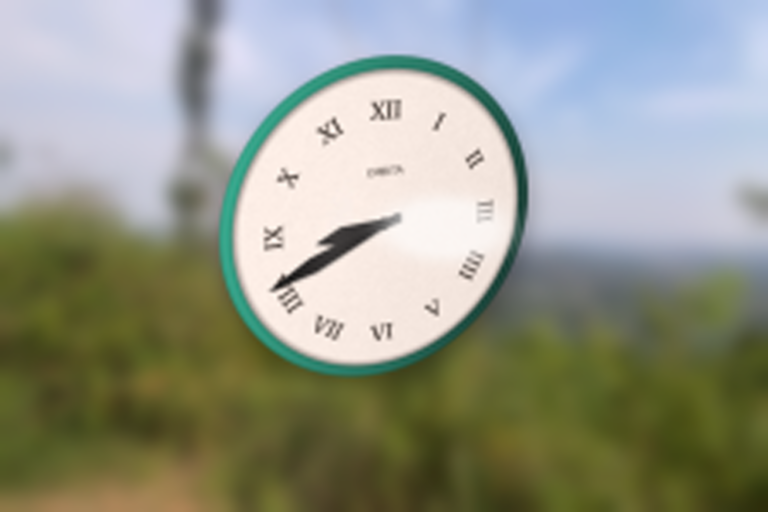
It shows 8.41
